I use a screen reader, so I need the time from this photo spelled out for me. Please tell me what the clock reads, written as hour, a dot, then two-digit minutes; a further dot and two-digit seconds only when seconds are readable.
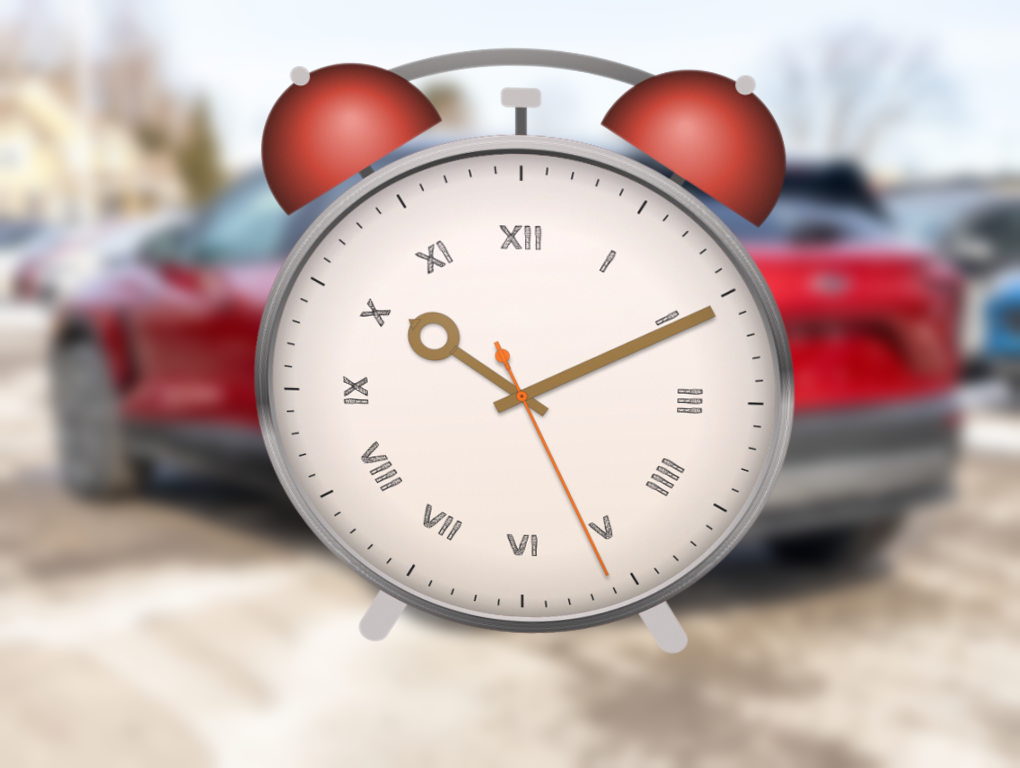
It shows 10.10.26
